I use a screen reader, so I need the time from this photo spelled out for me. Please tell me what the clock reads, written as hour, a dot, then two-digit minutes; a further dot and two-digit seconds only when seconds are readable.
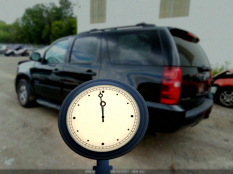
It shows 11.59
